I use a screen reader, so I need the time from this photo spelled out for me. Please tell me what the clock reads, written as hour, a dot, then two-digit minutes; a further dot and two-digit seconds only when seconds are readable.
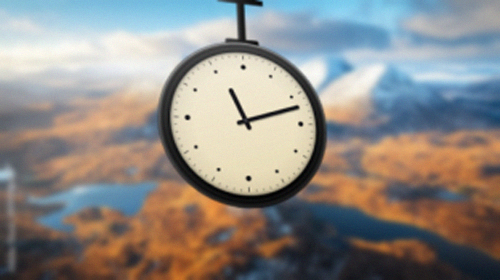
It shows 11.12
